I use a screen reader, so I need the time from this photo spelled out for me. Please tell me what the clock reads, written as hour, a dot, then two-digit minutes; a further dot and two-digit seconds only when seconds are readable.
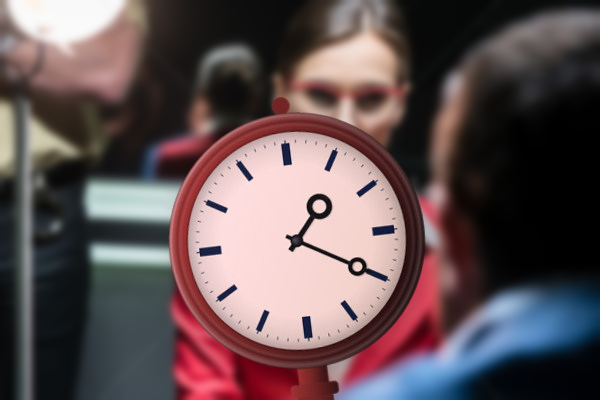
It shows 1.20
